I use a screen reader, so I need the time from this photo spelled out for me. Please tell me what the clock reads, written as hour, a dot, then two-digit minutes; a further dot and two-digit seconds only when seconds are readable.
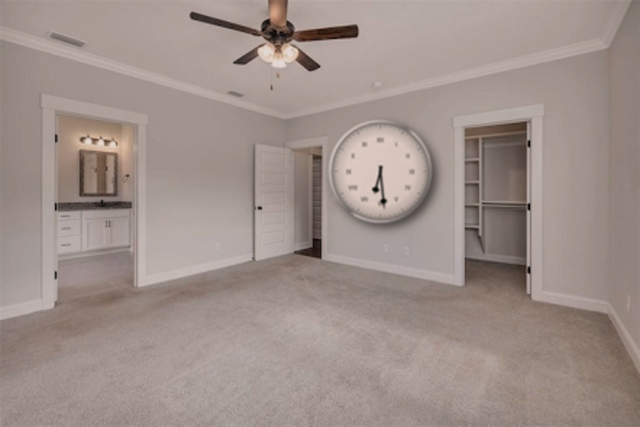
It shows 6.29
